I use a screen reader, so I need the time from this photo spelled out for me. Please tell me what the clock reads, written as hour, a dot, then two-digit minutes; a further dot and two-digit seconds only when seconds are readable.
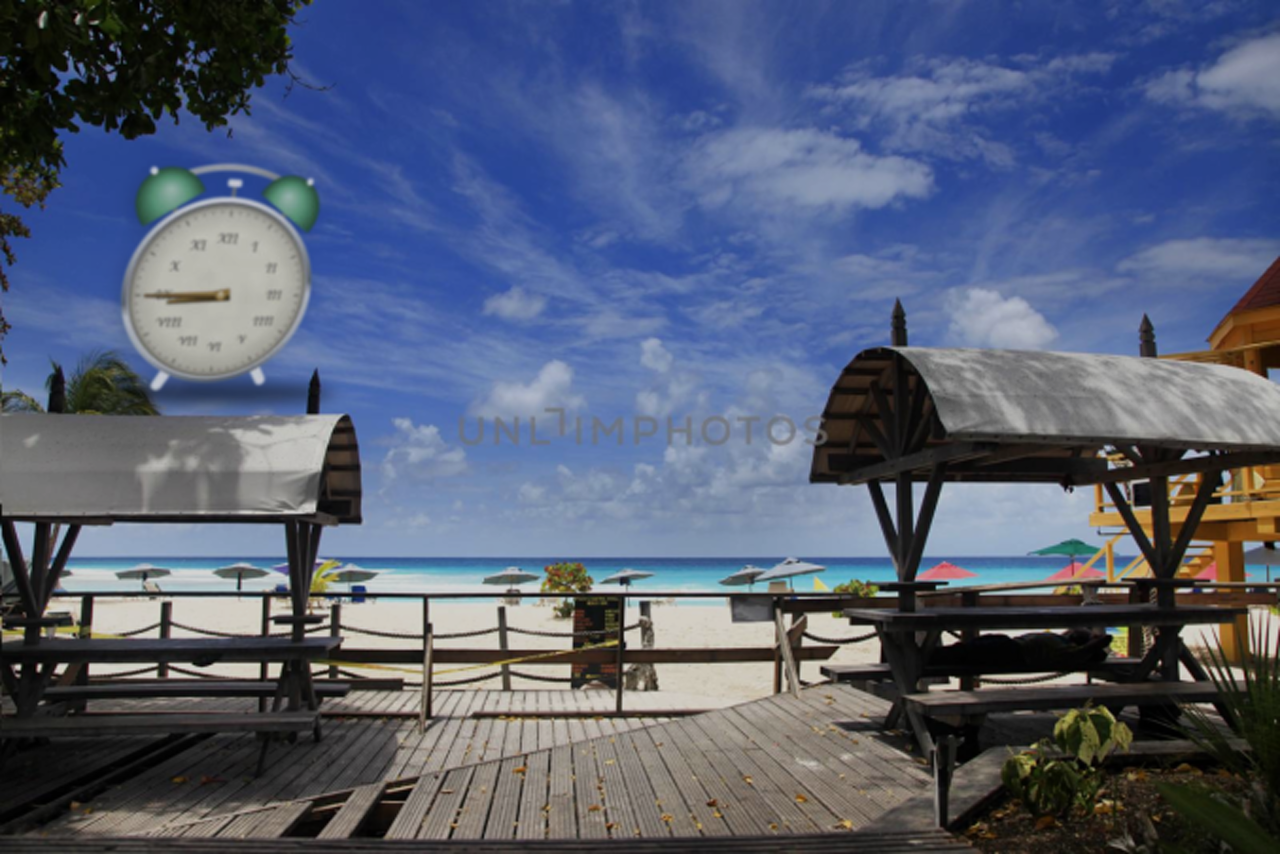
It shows 8.45
